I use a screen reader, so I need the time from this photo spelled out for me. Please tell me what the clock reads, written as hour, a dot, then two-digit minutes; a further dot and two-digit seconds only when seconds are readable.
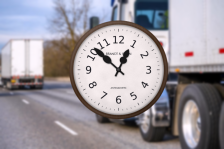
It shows 12.52
